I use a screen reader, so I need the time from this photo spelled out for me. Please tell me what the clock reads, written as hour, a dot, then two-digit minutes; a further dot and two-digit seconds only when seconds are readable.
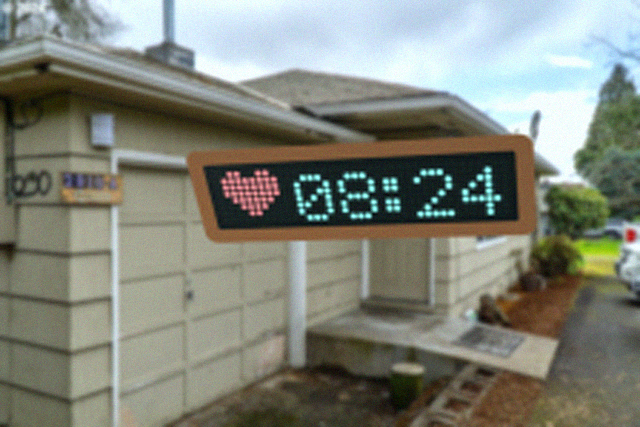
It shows 8.24
